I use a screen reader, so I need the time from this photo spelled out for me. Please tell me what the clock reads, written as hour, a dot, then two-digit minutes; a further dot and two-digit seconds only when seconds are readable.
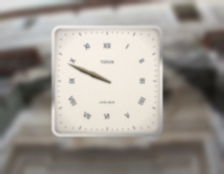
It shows 9.49
